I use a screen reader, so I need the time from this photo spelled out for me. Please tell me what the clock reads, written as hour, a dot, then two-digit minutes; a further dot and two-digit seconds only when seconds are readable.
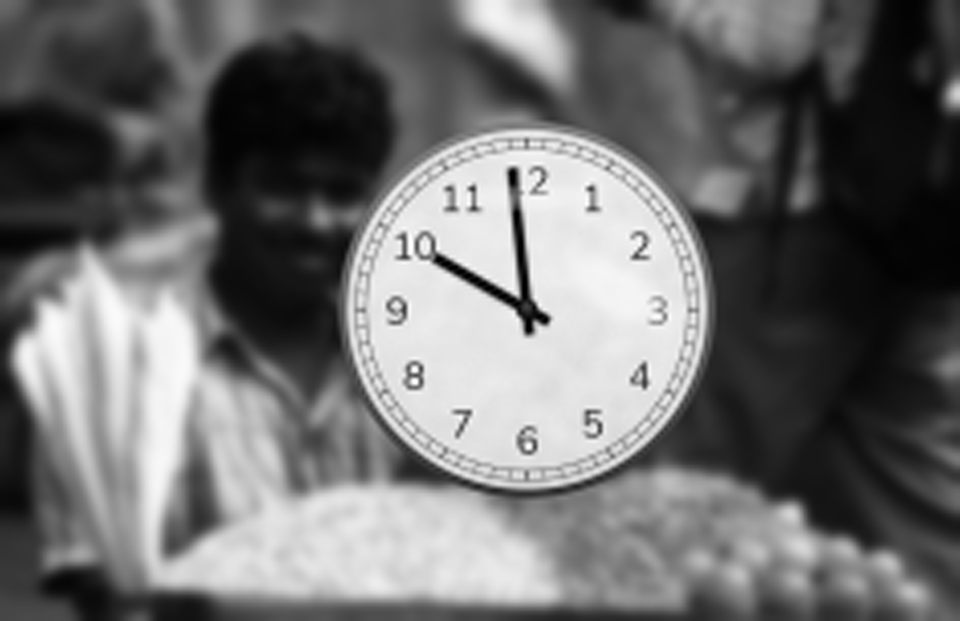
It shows 9.59
